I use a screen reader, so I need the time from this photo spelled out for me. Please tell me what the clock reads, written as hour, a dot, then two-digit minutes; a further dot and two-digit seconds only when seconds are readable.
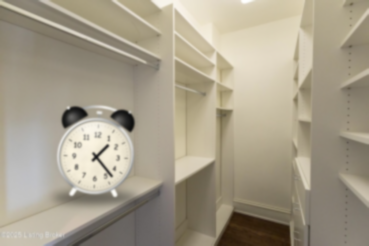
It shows 1.23
